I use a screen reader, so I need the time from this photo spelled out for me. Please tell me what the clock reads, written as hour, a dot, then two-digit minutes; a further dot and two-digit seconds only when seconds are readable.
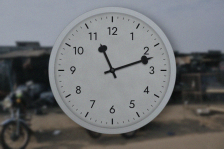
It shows 11.12
